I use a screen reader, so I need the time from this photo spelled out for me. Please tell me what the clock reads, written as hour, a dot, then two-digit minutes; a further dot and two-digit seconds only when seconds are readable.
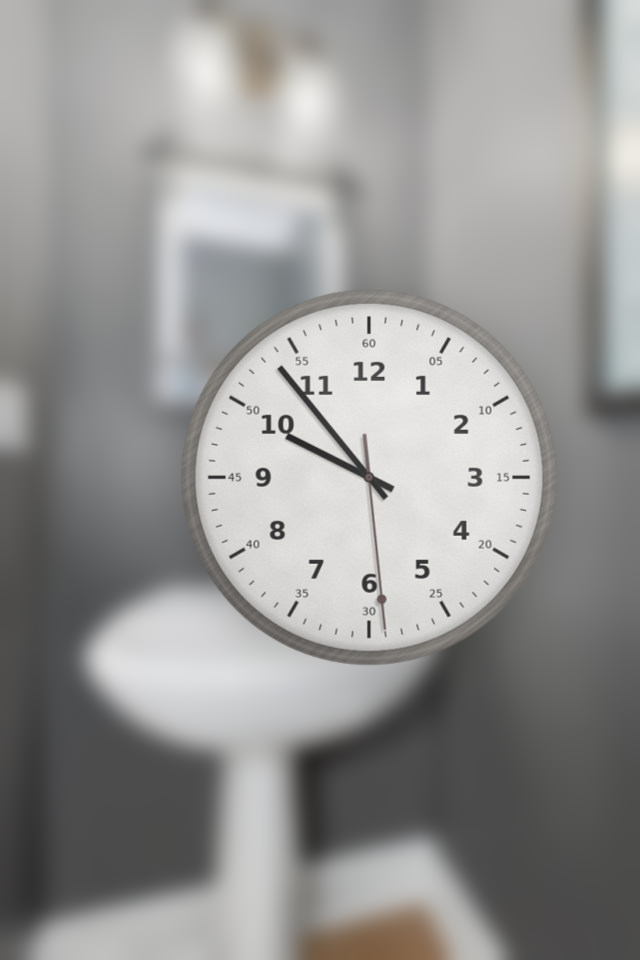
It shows 9.53.29
